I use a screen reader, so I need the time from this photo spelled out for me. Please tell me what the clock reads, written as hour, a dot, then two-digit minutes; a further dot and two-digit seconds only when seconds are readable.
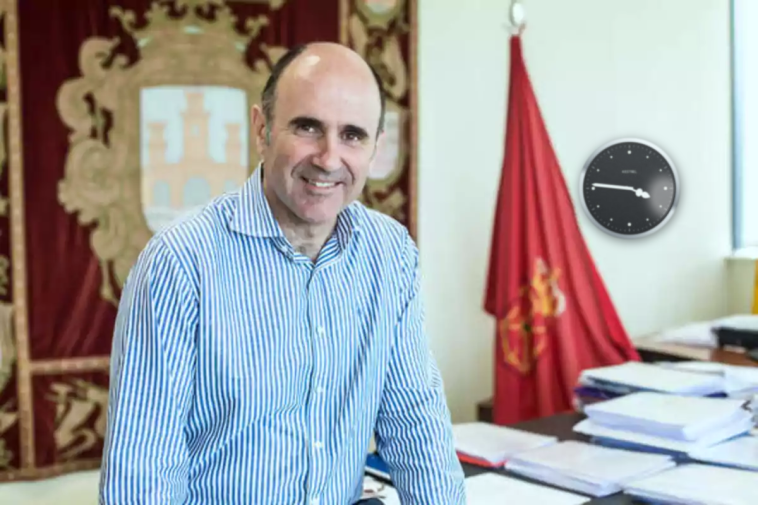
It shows 3.46
